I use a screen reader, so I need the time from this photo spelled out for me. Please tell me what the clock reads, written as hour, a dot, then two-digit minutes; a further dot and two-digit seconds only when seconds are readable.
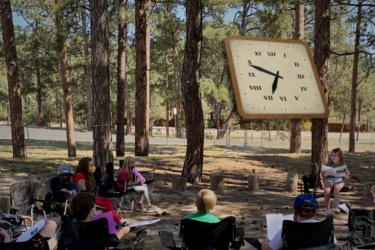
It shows 6.49
